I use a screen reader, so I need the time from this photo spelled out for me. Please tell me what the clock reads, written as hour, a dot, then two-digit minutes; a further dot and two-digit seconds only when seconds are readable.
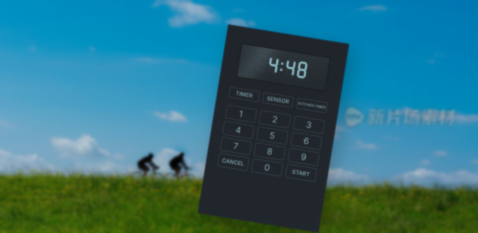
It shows 4.48
